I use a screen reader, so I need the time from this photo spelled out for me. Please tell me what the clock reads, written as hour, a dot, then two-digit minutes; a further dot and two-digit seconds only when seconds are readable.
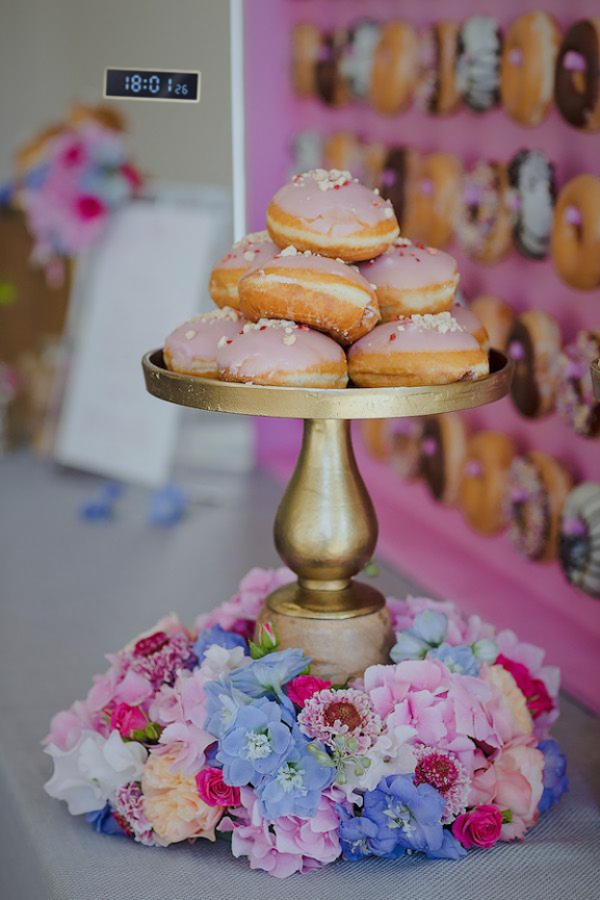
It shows 18.01.26
